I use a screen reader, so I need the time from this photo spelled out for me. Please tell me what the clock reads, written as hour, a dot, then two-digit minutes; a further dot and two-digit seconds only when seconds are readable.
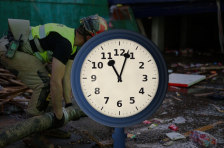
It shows 11.03
